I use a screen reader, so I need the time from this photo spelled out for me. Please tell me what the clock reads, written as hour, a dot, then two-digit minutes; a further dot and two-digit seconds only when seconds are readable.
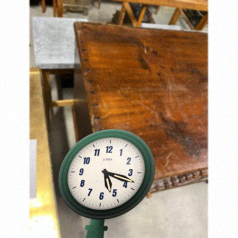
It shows 5.18
